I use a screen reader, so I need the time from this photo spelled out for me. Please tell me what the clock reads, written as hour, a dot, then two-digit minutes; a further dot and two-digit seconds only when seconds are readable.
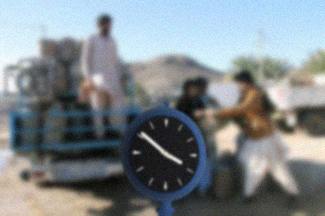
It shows 3.51
